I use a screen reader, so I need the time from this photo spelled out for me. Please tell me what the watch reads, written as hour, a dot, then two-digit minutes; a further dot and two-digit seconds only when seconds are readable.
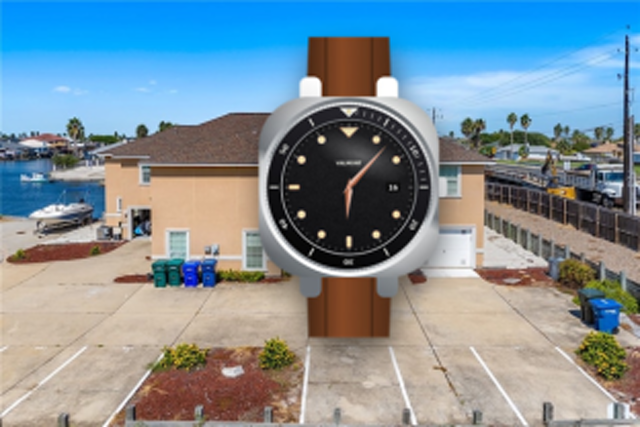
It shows 6.07
